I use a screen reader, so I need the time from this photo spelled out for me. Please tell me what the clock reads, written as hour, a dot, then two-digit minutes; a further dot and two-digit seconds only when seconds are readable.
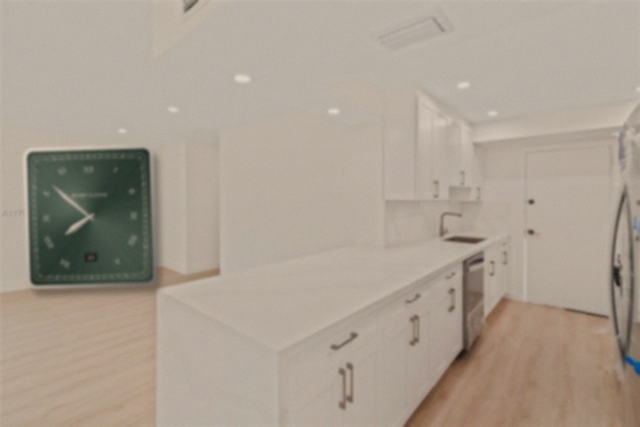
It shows 7.52
